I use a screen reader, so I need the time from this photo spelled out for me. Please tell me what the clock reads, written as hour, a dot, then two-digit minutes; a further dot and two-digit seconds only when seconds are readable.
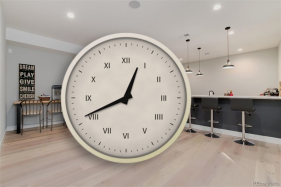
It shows 12.41
